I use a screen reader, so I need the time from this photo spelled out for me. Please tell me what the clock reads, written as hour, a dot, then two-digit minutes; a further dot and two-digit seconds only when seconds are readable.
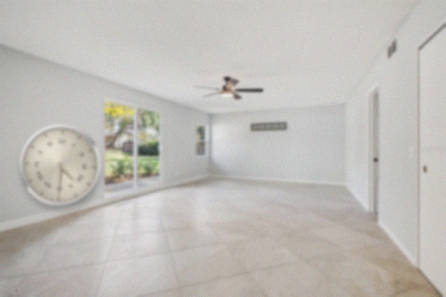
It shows 4.30
